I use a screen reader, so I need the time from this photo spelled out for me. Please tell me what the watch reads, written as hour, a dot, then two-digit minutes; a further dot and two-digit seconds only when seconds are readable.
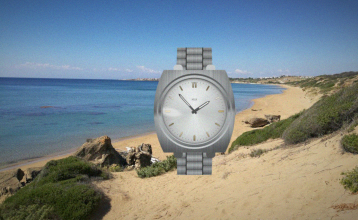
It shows 1.53
